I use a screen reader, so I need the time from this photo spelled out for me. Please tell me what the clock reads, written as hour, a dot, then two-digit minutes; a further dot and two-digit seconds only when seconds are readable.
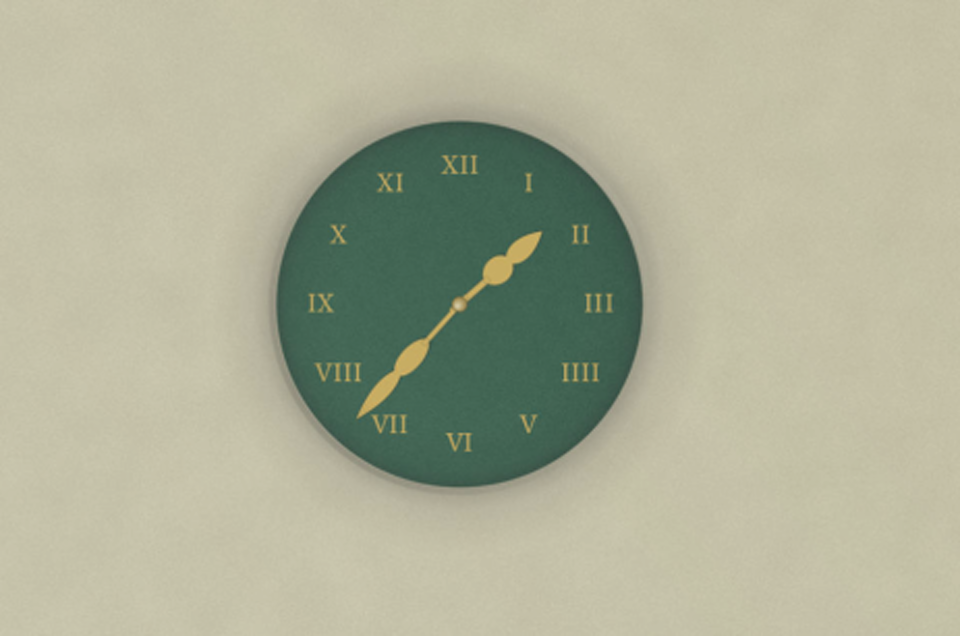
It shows 1.37
